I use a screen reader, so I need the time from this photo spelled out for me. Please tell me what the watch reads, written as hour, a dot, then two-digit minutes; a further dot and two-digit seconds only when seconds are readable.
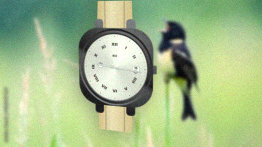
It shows 9.16
